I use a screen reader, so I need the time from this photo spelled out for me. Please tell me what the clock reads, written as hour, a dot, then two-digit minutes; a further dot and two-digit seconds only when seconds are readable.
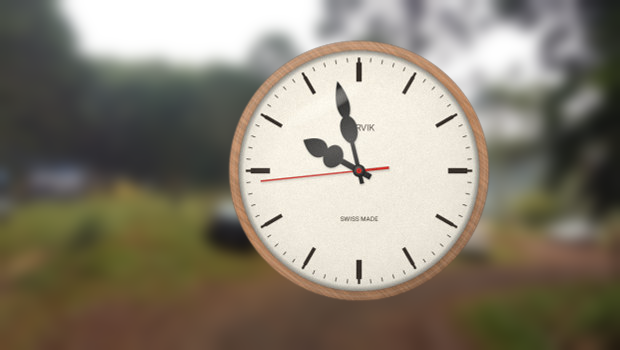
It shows 9.57.44
